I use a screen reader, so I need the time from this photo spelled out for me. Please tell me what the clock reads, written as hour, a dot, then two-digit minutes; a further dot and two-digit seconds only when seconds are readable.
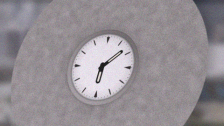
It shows 6.08
